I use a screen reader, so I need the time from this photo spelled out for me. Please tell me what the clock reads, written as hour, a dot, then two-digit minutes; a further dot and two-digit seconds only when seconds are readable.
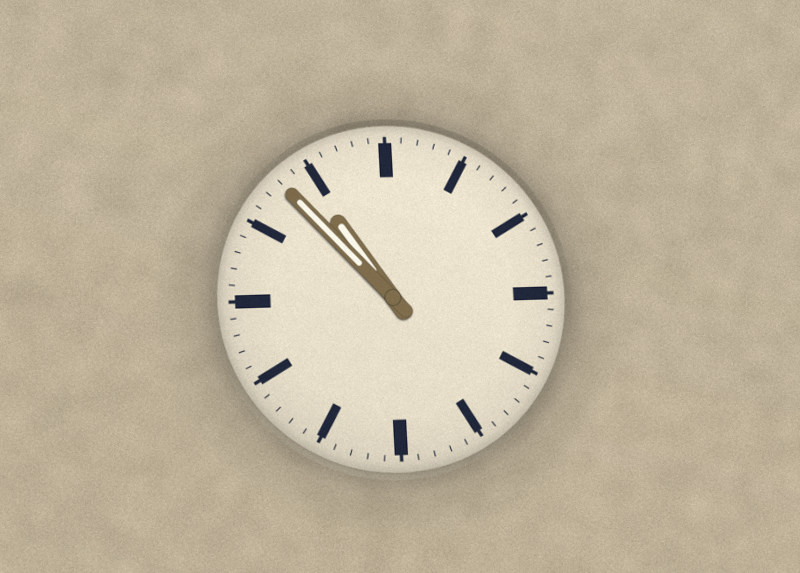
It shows 10.53
